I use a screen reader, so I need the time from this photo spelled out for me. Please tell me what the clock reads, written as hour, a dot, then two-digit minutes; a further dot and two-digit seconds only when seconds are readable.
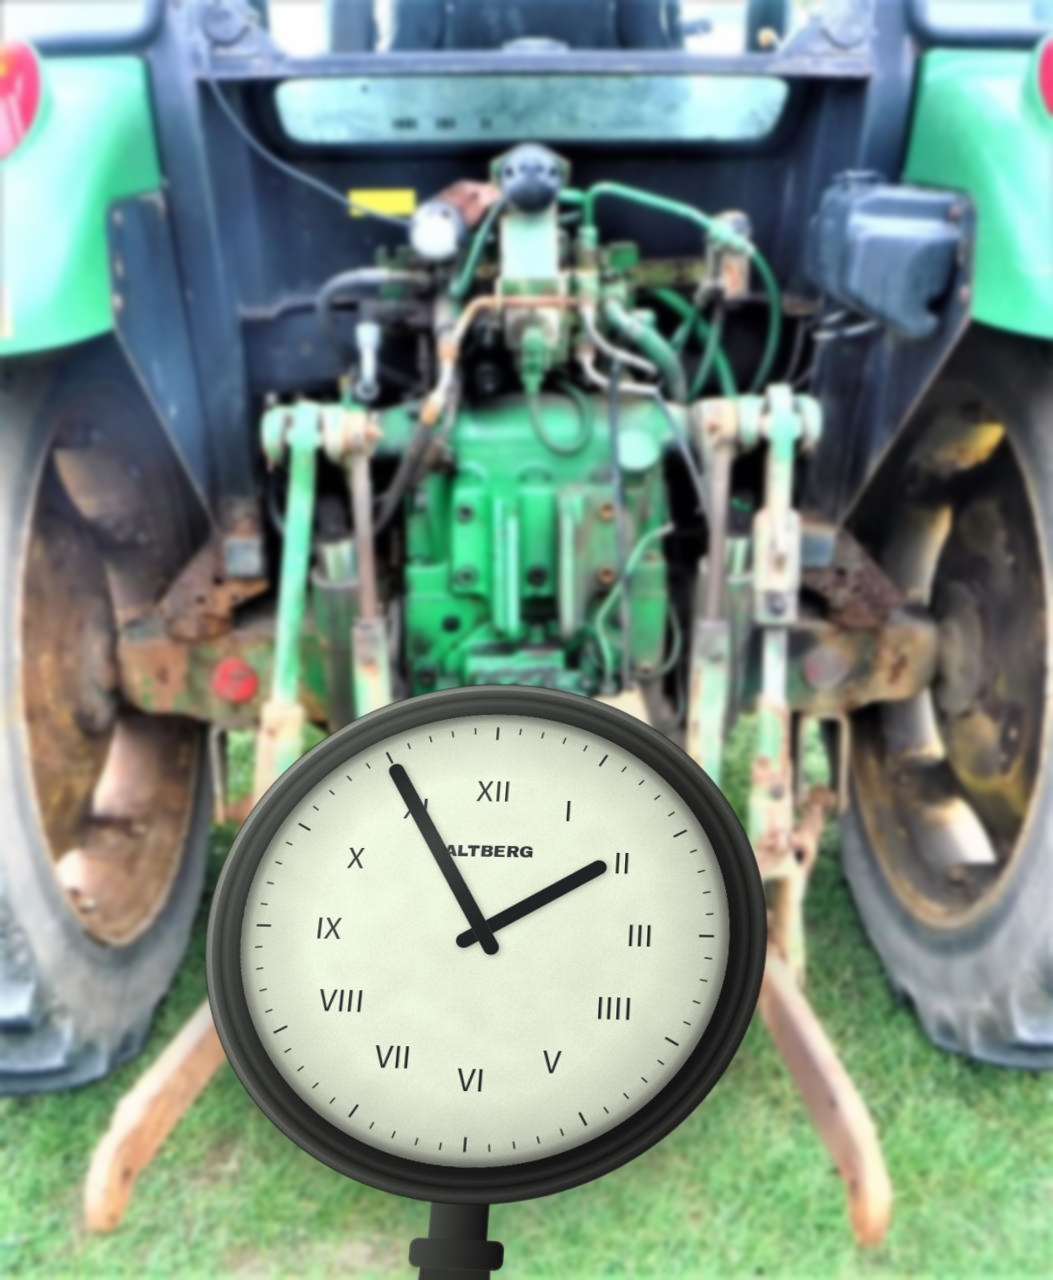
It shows 1.55
